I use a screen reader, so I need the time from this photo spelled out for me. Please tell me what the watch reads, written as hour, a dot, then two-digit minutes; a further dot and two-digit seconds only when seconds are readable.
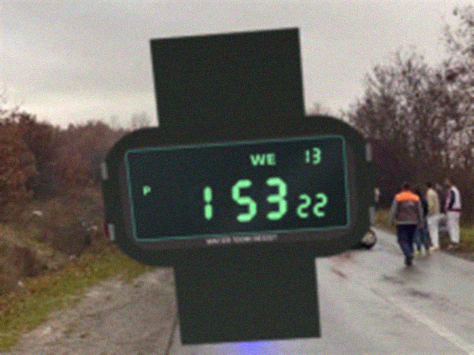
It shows 1.53.22
